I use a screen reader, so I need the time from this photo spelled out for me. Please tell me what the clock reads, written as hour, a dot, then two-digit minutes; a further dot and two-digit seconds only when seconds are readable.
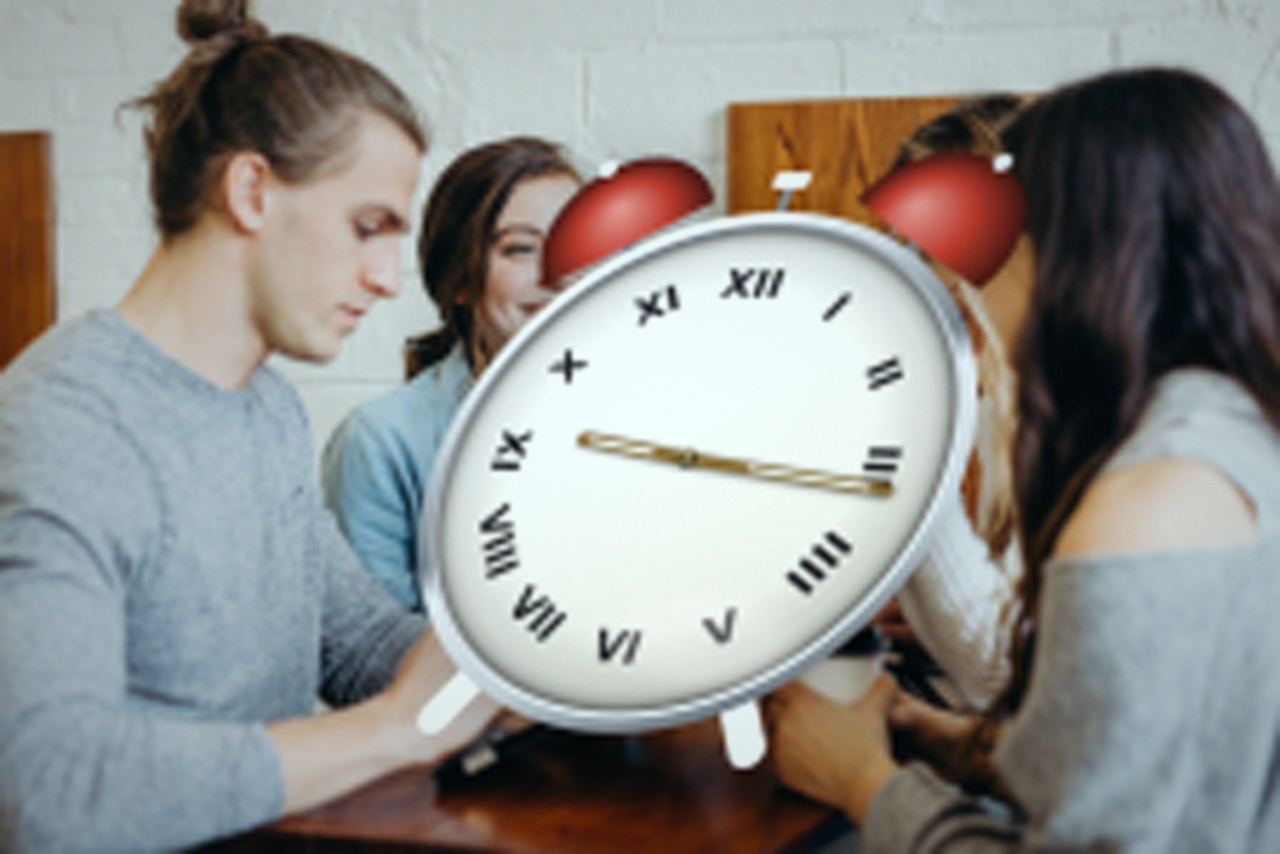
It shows 9.16
